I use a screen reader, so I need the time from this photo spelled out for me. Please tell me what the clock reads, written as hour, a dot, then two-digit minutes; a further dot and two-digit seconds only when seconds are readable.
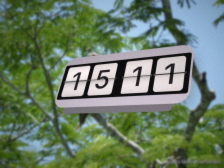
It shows 15.11
